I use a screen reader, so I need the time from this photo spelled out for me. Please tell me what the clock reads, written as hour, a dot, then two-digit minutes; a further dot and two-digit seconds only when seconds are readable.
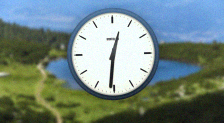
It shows 12.31
